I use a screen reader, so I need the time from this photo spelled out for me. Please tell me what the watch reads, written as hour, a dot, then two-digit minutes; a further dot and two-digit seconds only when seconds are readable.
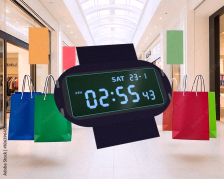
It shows 2.55.43
